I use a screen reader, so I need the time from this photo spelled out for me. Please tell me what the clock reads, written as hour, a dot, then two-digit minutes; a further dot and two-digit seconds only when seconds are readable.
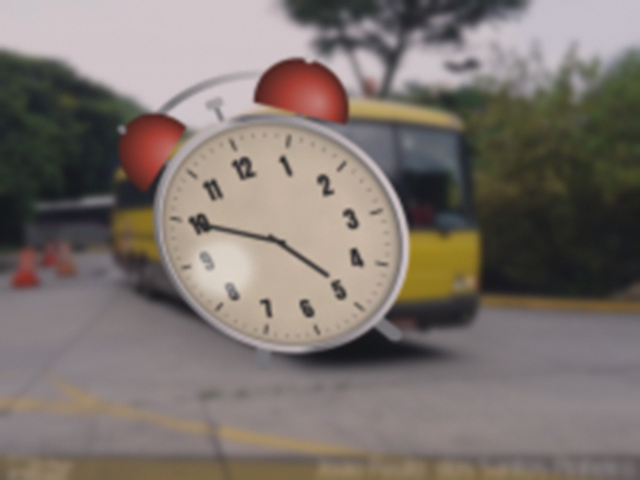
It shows 4.50
